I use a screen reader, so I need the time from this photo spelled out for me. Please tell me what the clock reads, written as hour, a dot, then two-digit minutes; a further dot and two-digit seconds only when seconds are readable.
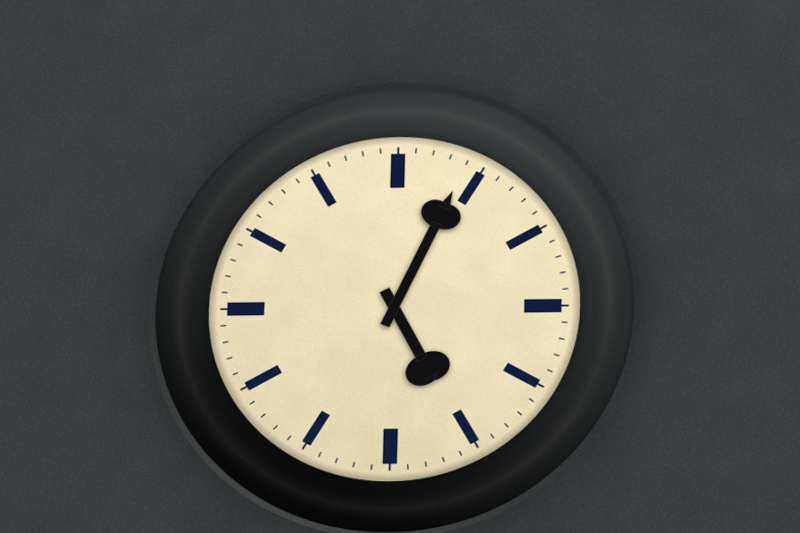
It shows 5.04
